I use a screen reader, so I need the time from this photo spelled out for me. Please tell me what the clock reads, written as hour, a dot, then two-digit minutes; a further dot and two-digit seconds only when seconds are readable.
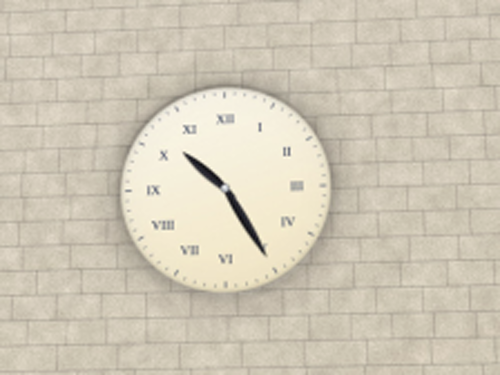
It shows 10.25
